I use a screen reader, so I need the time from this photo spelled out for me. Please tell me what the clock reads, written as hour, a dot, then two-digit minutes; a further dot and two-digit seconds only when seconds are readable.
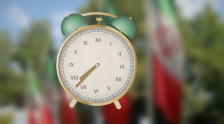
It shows 7.37
